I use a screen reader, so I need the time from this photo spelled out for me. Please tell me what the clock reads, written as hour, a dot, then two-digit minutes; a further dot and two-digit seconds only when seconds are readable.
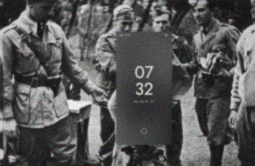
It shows 7.32
